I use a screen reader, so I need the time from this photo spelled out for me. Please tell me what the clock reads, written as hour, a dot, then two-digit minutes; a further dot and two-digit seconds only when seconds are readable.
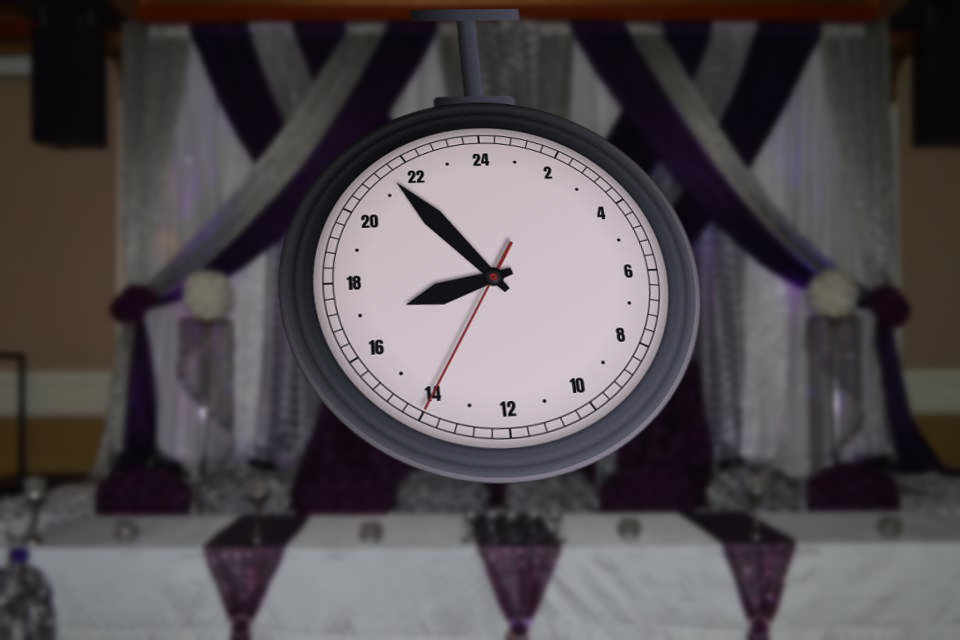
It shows 16.53.35
